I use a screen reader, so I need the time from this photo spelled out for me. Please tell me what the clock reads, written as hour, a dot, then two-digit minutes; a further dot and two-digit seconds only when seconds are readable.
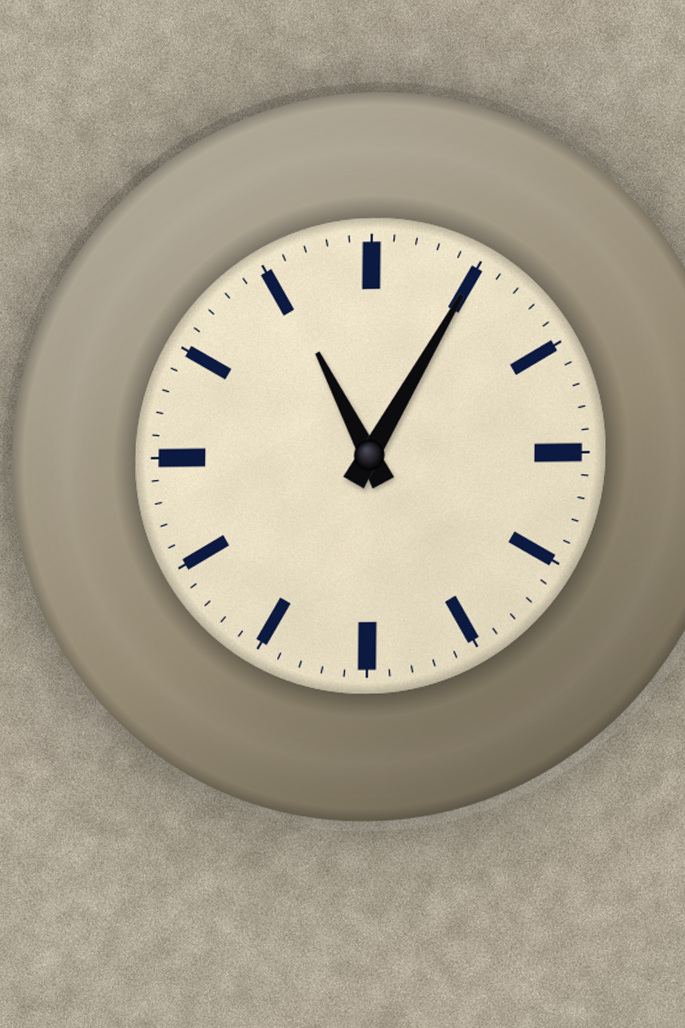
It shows 11.05
